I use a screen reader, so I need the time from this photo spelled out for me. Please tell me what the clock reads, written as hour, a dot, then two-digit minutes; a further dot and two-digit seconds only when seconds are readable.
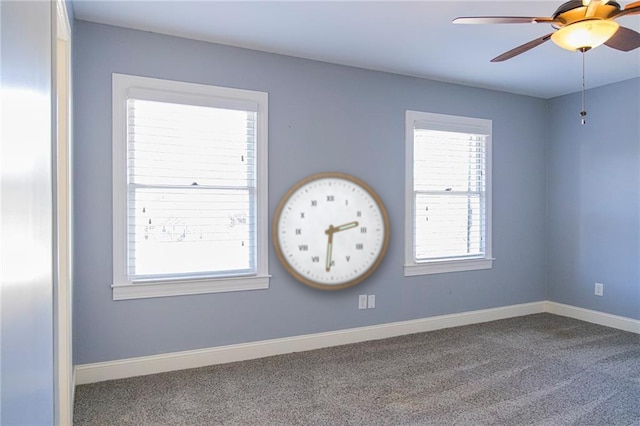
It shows 2.31
